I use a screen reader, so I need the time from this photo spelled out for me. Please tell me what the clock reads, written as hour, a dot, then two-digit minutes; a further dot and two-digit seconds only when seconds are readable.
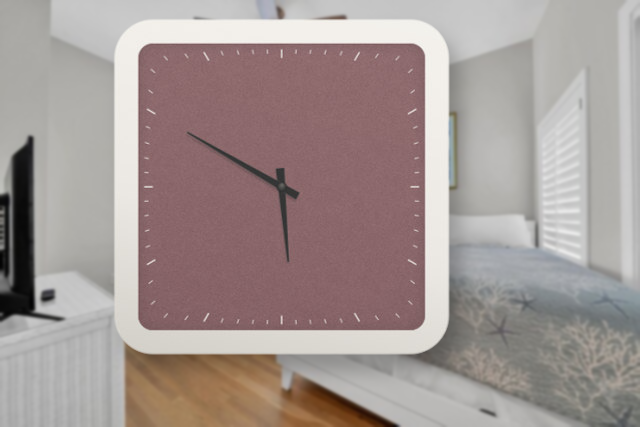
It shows 5.50
